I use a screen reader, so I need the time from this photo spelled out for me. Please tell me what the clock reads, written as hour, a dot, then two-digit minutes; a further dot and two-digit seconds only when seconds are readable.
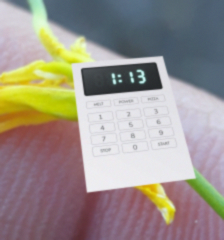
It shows 1.13
